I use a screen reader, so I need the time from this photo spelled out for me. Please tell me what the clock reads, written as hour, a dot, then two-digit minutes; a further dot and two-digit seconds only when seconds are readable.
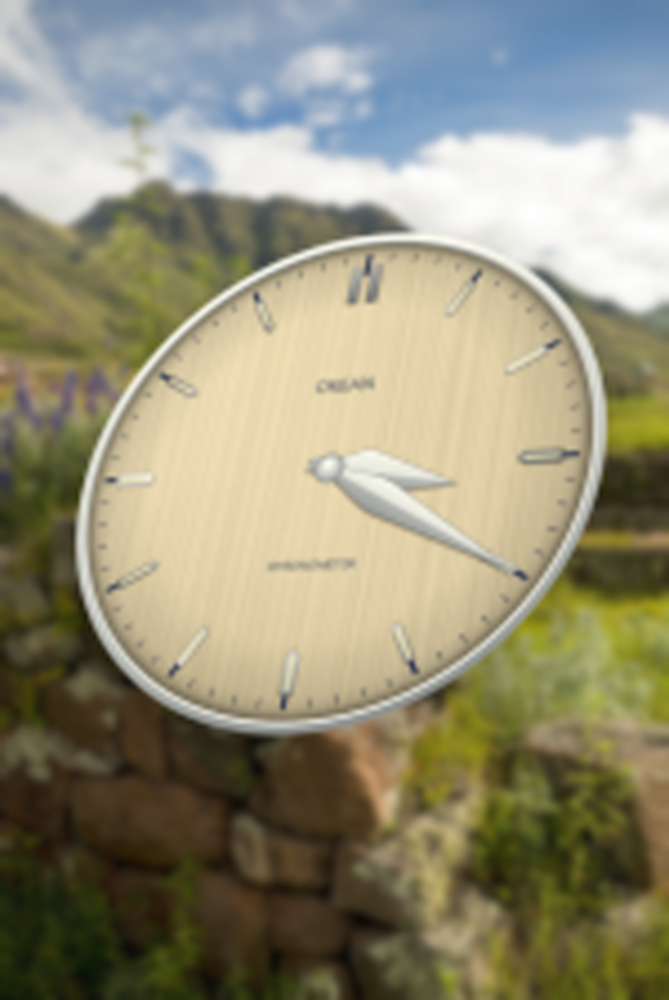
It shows 3.20
